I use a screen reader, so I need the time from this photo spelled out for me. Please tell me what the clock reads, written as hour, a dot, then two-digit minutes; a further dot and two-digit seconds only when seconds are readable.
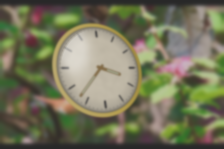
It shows 3.37
